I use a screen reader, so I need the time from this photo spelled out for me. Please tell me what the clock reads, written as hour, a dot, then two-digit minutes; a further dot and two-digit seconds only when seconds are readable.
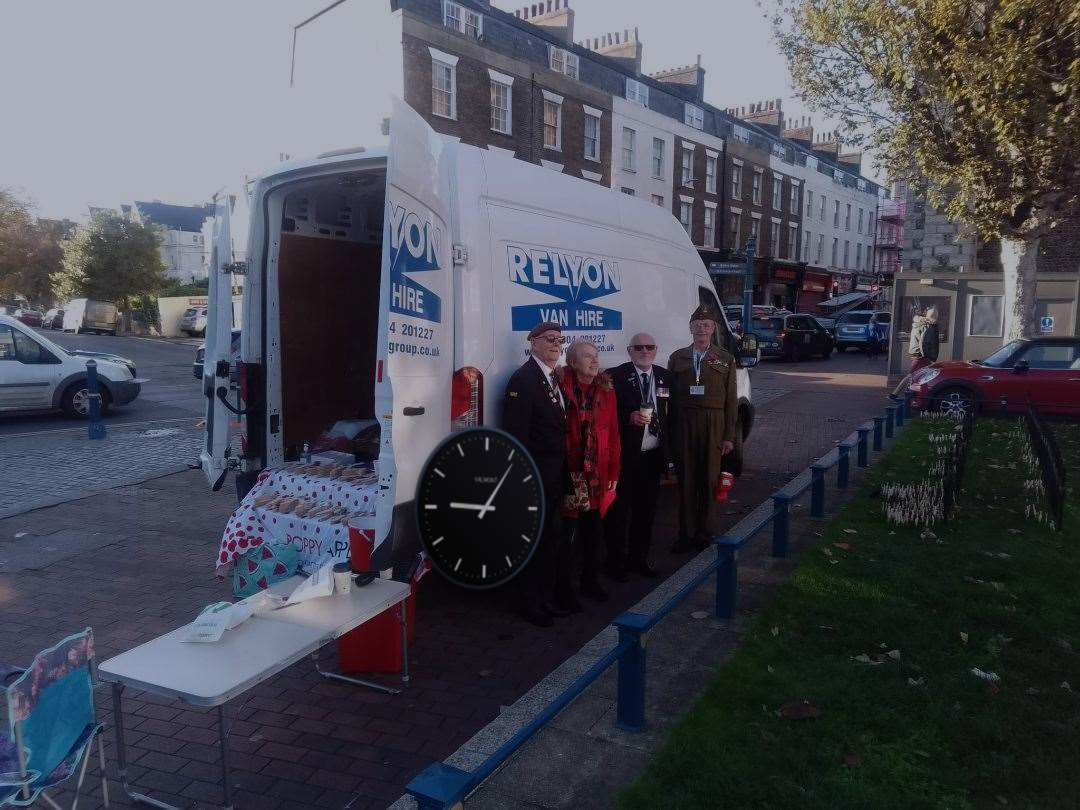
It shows 9.06
